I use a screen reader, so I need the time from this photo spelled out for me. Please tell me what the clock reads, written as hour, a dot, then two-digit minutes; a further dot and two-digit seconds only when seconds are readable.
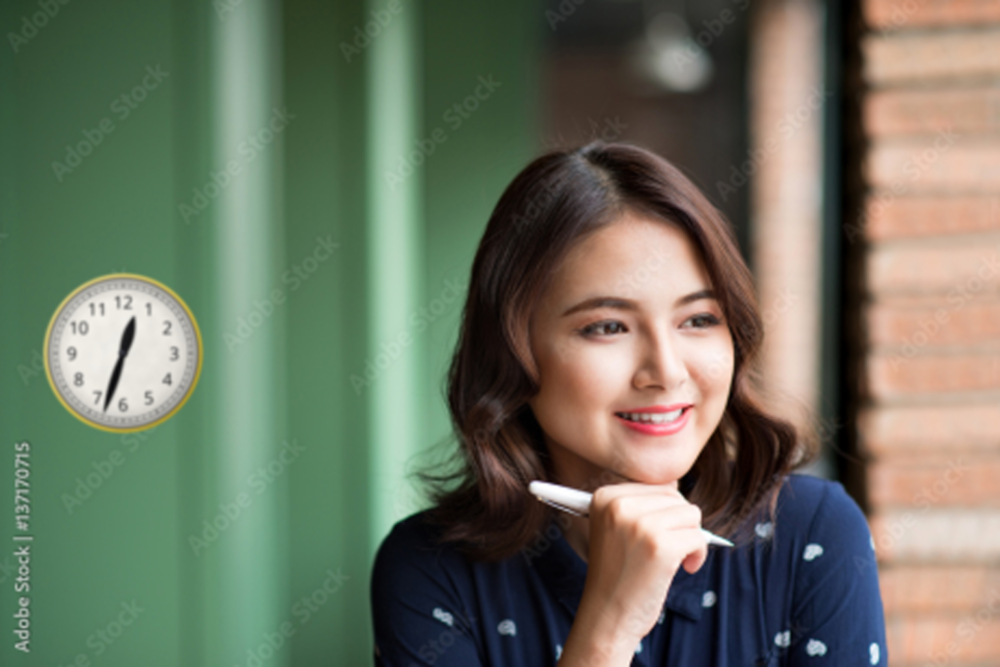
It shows 12.33
